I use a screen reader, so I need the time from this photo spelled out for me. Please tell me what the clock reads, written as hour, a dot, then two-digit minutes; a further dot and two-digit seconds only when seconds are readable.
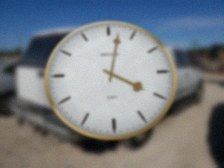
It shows 4.02
